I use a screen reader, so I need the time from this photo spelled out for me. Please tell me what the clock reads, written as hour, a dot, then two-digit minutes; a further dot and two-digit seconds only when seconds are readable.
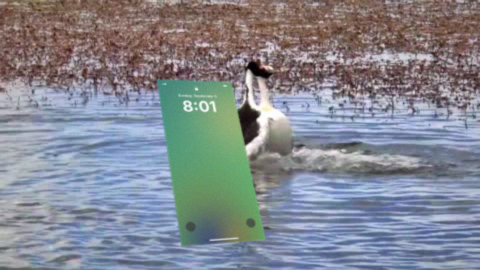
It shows 8.01
